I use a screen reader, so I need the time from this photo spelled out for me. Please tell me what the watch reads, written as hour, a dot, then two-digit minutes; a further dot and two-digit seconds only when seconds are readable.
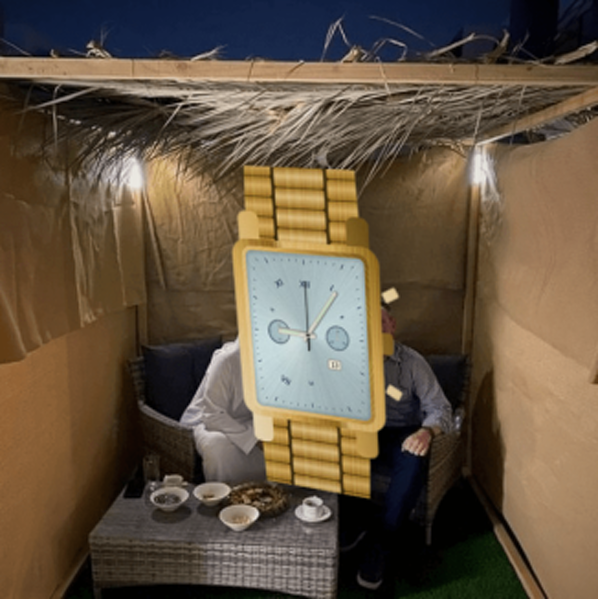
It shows 9.06
